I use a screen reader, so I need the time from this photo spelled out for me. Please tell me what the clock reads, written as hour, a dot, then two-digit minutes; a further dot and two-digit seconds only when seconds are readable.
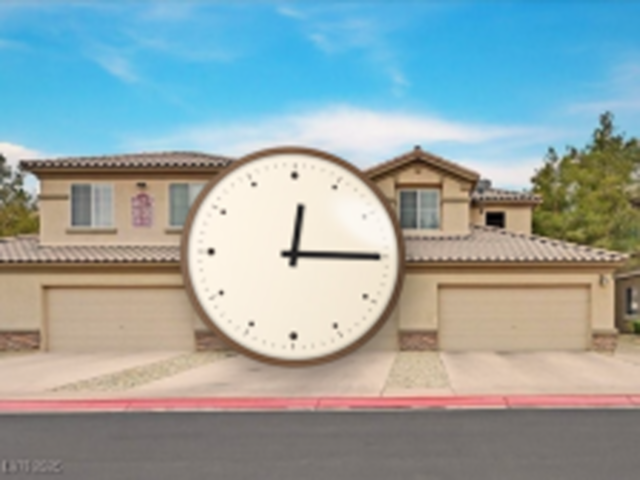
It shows 12.15
